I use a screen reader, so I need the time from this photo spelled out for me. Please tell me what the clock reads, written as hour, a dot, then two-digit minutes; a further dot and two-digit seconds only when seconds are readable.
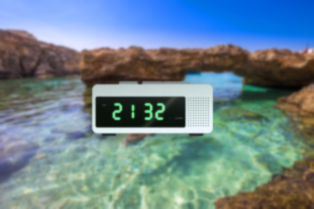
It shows 21.32
